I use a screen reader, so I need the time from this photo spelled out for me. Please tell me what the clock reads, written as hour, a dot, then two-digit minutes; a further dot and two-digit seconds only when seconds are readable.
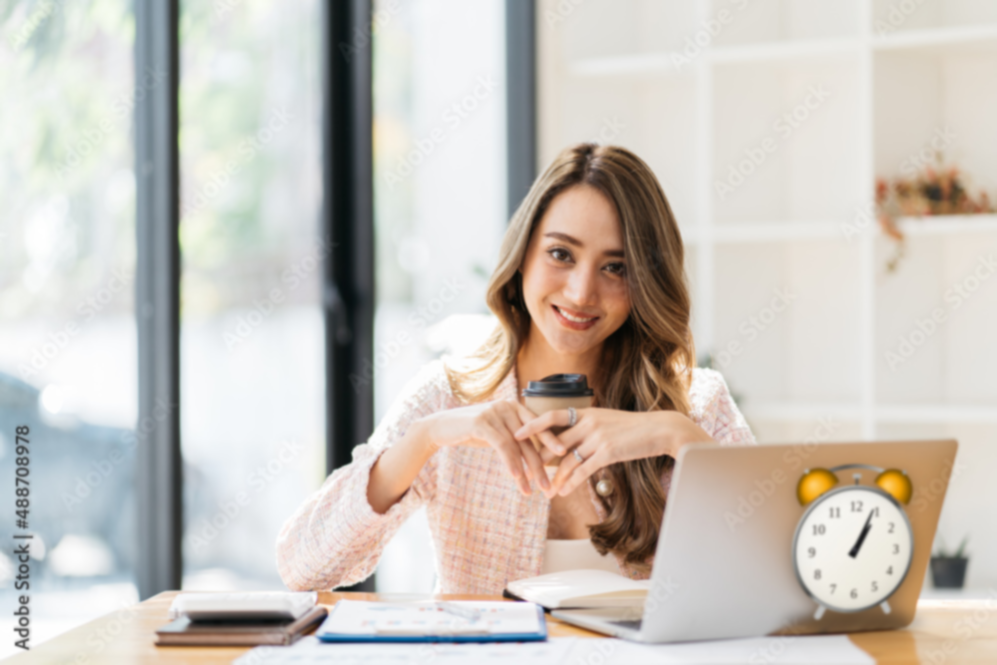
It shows 1.04
